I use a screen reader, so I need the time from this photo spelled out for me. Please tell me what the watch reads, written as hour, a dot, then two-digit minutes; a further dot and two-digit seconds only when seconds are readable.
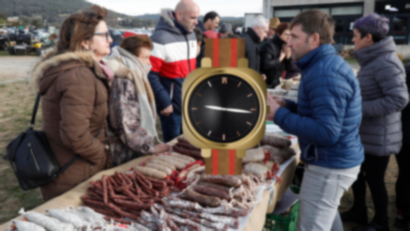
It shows 9.16
